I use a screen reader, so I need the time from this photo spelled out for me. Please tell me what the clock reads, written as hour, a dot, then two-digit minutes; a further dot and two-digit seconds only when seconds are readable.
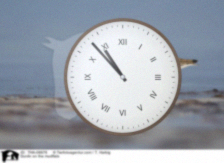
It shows 10.53
